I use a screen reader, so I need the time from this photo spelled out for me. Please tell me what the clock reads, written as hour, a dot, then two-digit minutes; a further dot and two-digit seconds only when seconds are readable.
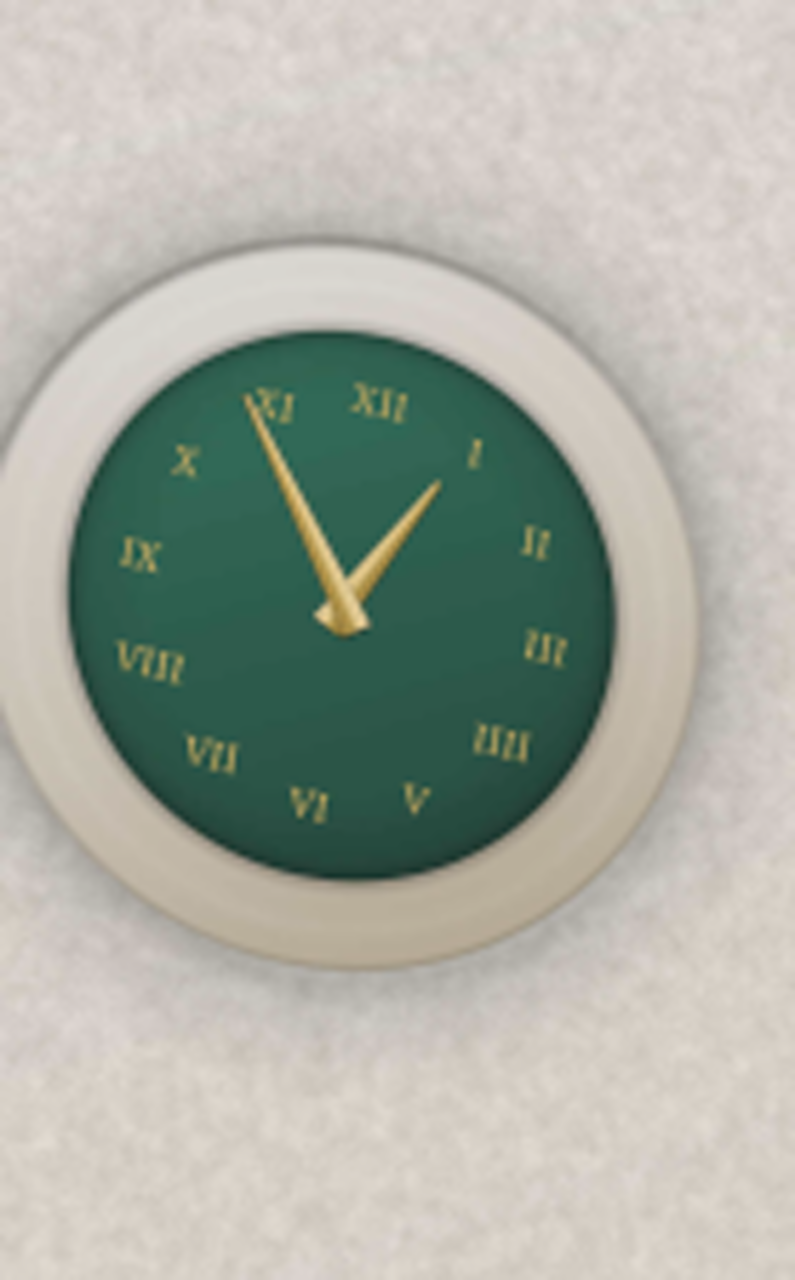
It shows 12.54
